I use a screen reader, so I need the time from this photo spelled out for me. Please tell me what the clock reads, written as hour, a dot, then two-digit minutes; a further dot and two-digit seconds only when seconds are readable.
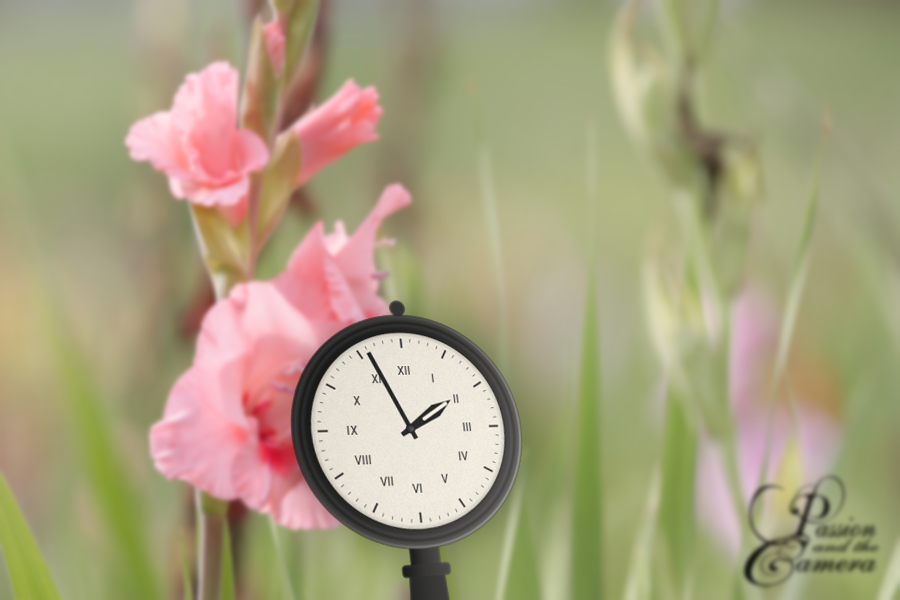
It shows 1.56
